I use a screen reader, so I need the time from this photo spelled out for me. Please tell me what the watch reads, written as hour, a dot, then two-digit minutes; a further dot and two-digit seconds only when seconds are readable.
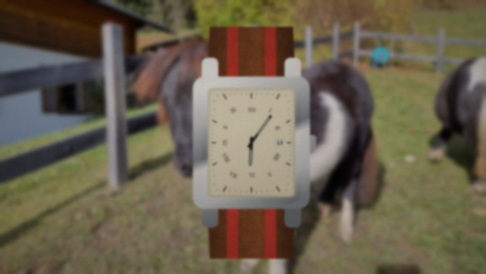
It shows 6.06
